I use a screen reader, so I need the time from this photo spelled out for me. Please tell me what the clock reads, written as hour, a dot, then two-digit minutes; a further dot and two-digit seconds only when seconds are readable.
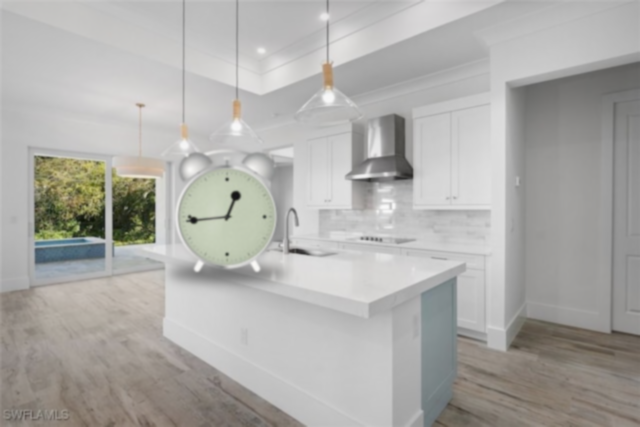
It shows 12.44
